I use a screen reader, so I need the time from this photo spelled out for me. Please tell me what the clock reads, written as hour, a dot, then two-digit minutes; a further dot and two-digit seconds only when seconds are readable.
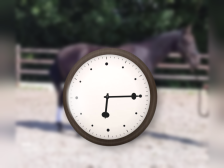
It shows 6.15
